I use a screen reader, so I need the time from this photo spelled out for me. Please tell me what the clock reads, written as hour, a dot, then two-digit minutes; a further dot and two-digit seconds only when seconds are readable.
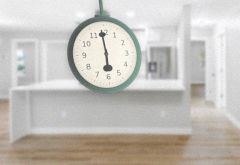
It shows 5.59
